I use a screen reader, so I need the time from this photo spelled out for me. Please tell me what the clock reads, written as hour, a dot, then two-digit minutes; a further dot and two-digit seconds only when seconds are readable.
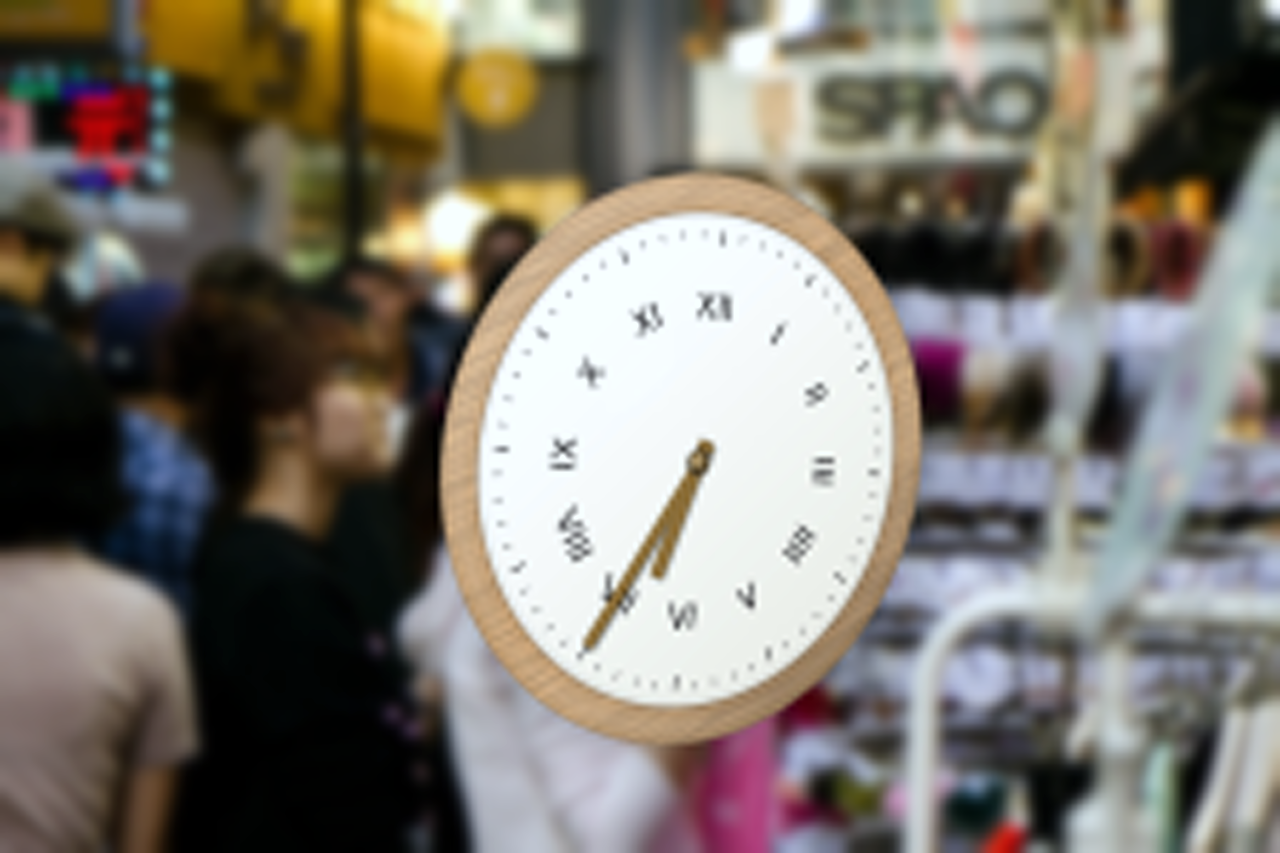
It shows 6.35
